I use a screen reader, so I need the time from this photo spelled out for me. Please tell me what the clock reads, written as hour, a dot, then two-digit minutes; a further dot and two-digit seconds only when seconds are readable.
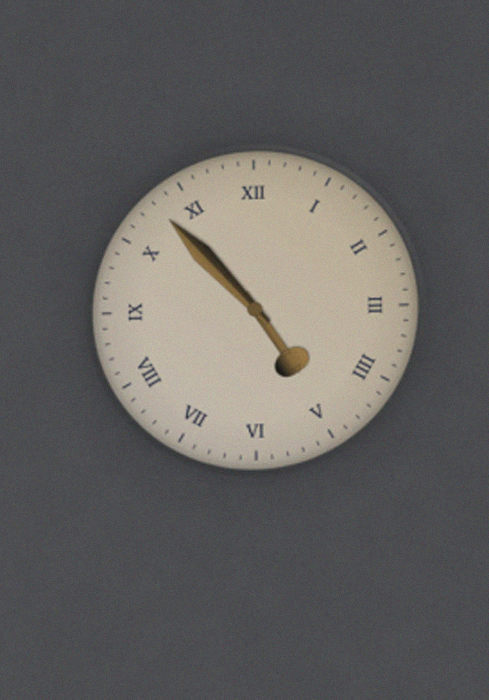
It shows 4.53
